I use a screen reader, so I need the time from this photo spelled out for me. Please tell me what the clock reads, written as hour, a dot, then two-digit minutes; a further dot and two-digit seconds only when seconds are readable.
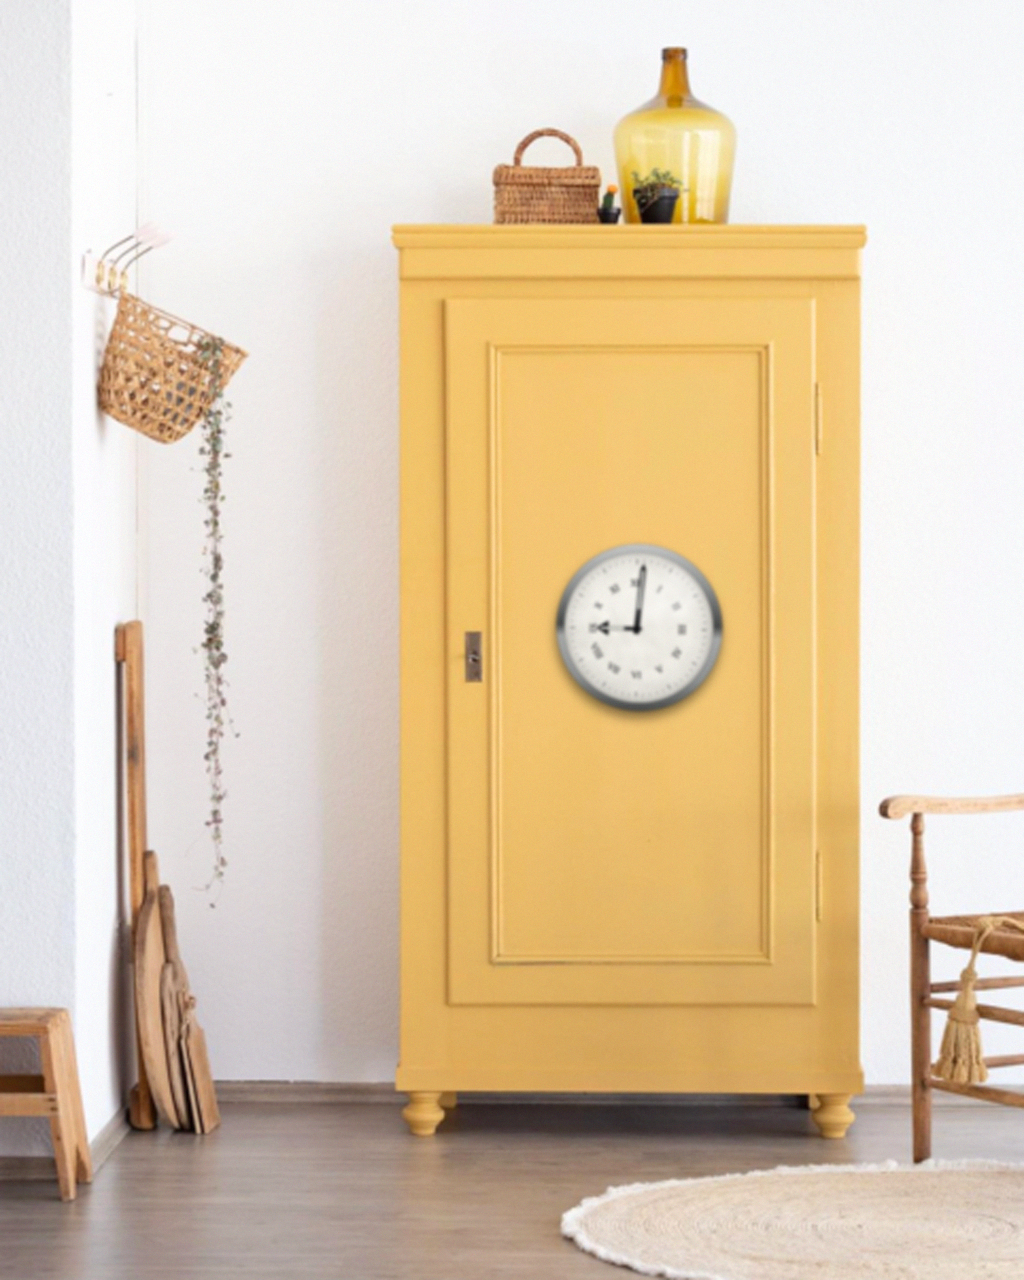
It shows 9.01
